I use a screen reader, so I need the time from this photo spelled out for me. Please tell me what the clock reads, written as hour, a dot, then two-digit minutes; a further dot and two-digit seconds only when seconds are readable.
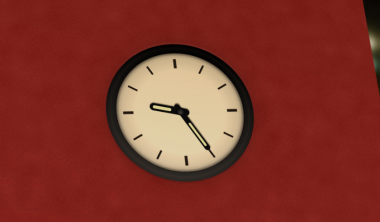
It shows 9.25
